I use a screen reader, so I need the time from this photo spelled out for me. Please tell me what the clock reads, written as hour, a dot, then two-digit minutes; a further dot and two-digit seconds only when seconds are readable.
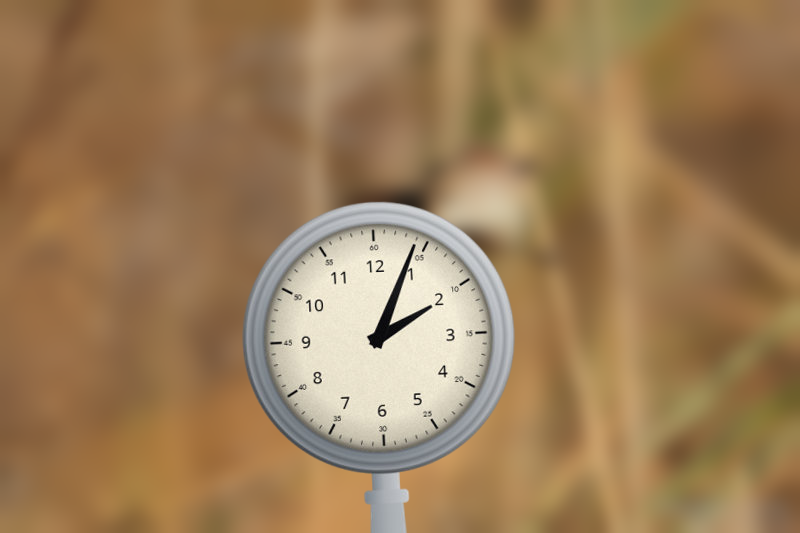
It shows 2.04
